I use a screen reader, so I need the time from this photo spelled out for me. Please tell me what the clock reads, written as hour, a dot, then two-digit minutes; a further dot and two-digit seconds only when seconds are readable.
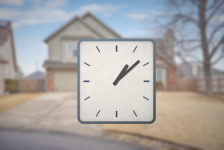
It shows 1.08
